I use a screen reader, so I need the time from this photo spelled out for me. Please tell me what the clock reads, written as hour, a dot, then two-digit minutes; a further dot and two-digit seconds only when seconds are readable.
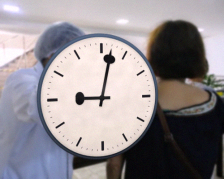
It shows 9.02
